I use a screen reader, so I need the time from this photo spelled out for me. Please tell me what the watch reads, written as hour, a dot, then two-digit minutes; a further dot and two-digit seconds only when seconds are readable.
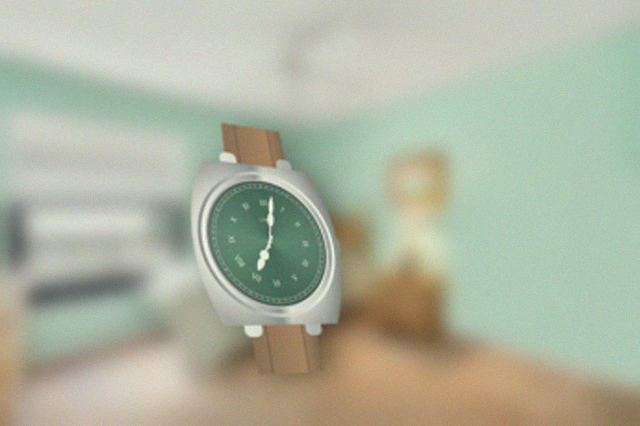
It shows 7.02
